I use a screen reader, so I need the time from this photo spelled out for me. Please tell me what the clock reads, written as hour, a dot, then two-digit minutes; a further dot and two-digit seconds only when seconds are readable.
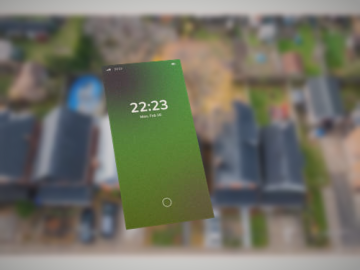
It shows 22.23
